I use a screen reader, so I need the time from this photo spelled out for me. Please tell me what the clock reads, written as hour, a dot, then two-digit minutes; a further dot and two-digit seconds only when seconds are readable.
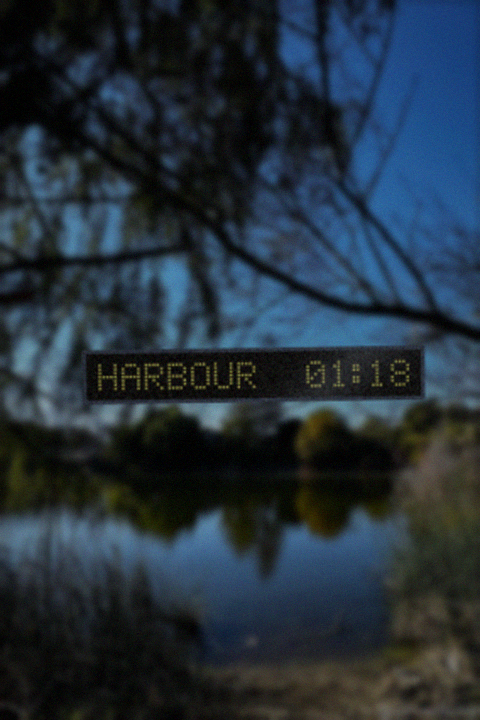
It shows 1.18
